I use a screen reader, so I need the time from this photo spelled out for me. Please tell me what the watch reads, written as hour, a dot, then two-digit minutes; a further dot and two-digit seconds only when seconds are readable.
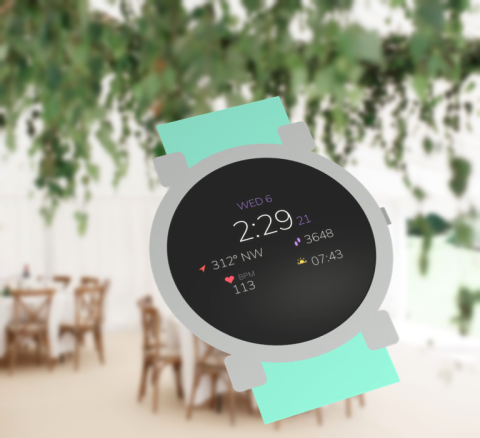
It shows 2.29.21
